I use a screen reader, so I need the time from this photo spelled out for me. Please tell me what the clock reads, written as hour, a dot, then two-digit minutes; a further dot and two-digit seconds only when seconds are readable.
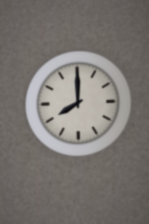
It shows 8.00
